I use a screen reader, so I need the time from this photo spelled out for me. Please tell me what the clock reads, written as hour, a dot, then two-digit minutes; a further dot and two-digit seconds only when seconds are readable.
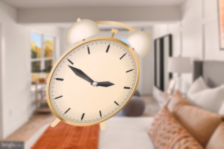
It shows 2.49
